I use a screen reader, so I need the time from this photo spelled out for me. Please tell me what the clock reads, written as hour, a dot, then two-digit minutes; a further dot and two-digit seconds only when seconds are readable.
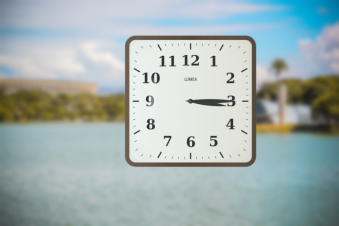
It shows 3.15
